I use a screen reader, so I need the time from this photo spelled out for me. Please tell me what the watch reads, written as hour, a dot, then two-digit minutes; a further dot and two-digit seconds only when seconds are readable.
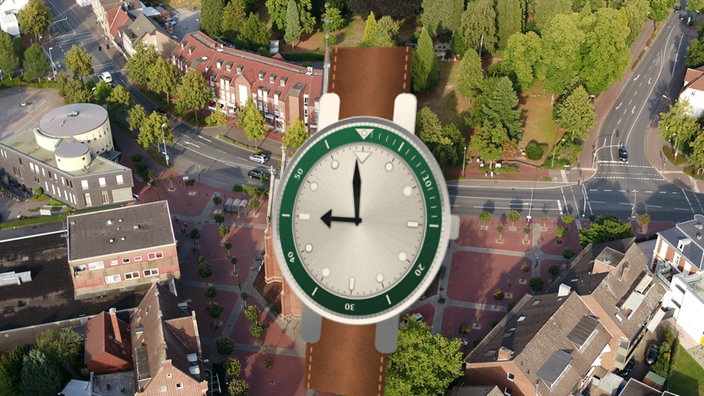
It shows 8.59
